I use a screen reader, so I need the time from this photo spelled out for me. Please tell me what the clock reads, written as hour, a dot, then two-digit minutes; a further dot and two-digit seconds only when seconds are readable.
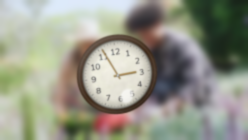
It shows 2.56
